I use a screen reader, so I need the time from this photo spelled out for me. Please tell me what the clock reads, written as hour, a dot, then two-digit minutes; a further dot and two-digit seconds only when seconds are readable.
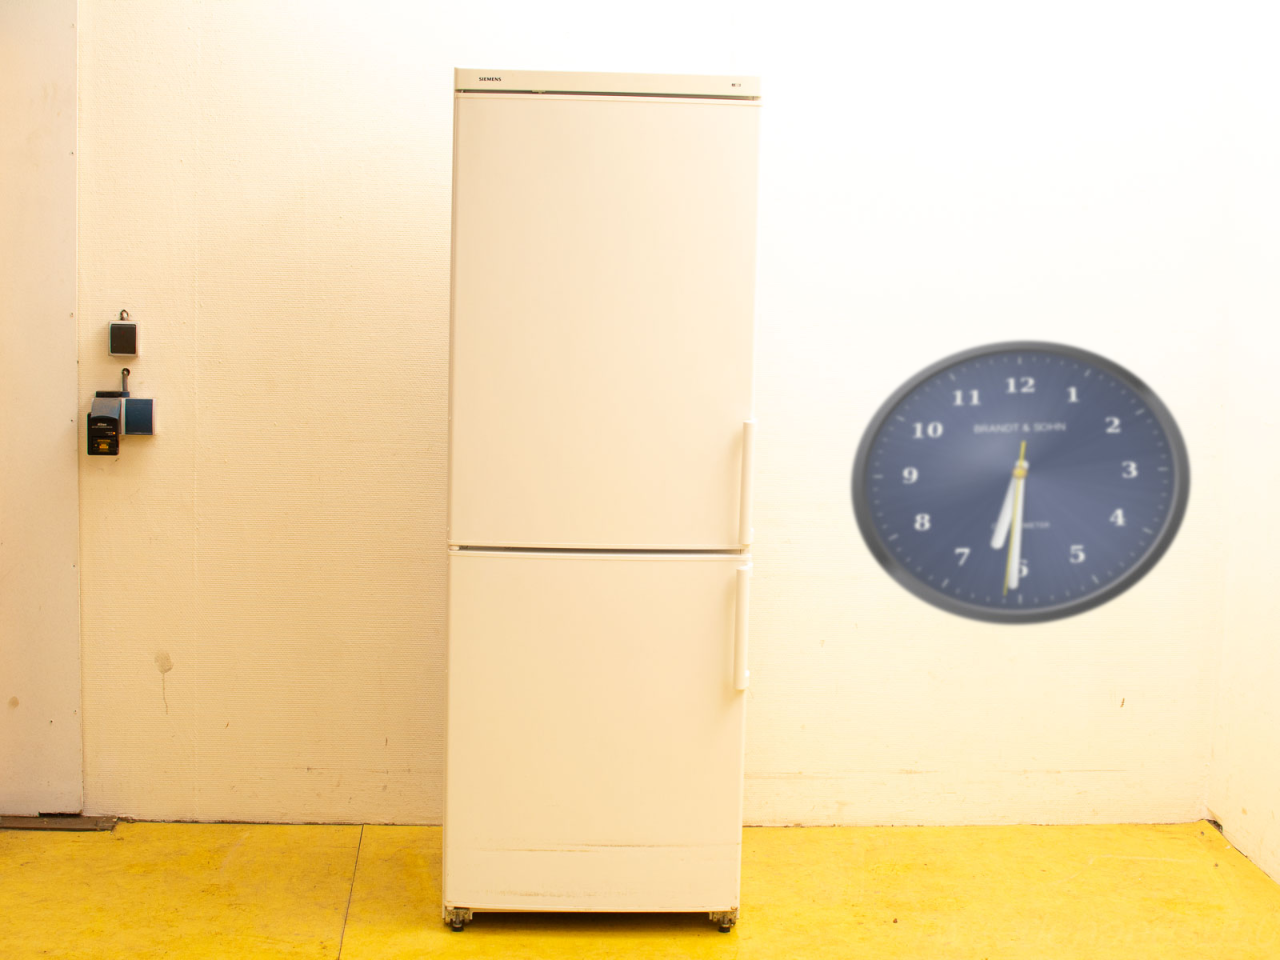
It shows 6.30.31
